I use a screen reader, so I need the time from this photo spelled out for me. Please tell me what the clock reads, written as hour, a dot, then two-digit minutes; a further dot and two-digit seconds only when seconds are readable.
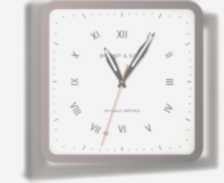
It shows 11.05.33
